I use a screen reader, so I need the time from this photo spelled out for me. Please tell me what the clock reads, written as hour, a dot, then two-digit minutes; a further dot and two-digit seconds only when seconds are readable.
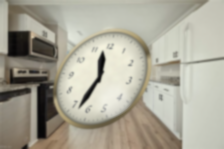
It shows 11.33
